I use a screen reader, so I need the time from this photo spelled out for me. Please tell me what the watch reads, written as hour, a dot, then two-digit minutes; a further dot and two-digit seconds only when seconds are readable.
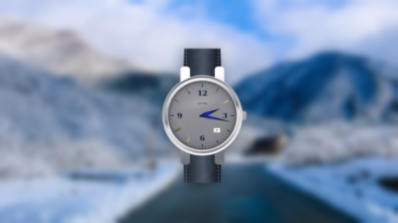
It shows 2.17
